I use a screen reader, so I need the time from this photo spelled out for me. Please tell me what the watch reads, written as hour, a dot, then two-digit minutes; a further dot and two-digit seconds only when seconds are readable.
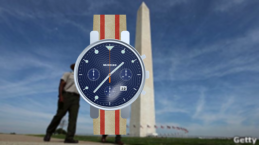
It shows 1.37
